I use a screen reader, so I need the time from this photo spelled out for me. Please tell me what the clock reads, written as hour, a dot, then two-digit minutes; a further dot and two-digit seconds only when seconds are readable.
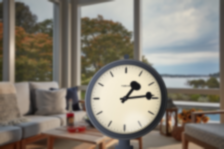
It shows 1.14
